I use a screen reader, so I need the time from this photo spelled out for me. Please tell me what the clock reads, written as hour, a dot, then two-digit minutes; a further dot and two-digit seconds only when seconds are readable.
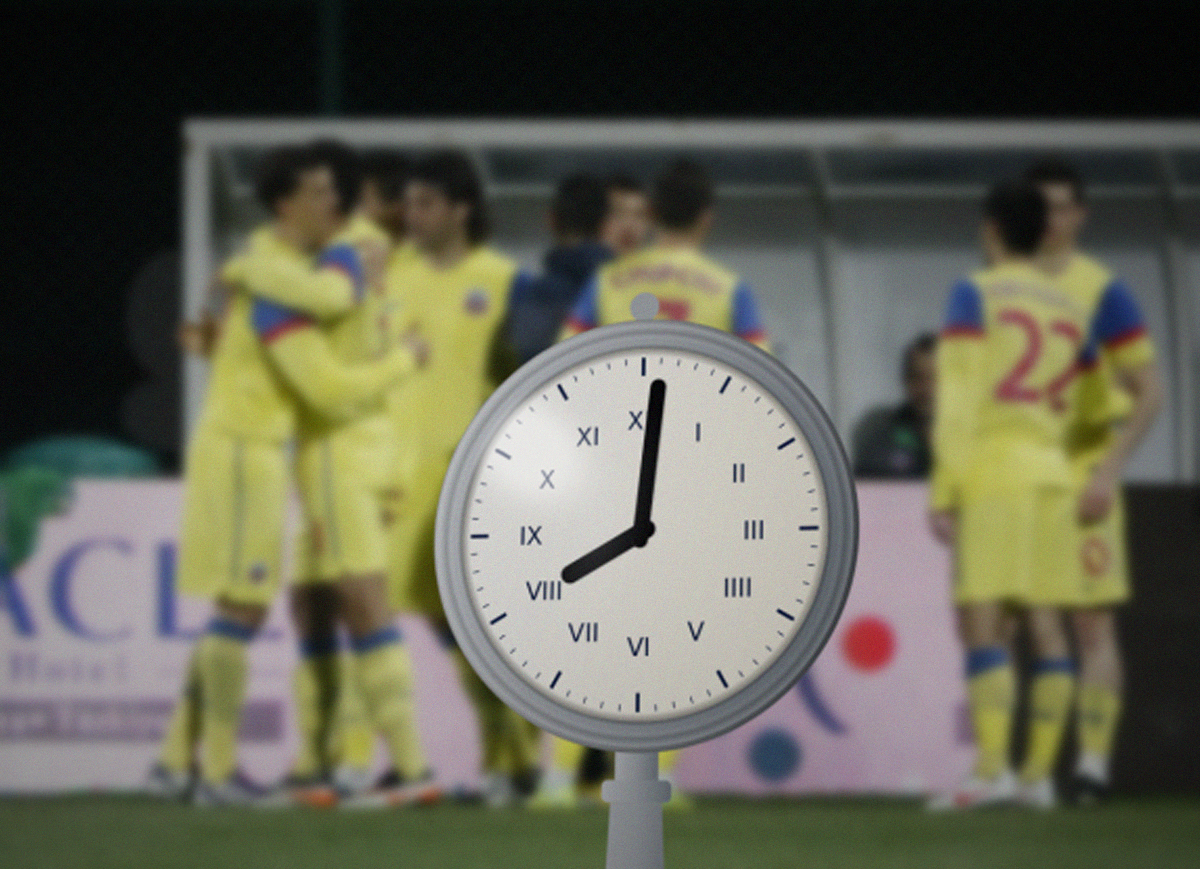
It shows 8.01
